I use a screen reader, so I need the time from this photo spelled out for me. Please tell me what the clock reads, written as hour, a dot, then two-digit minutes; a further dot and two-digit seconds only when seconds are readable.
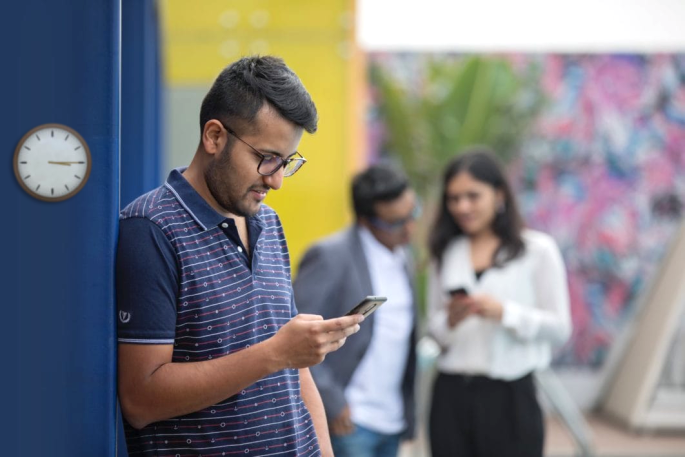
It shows 3.15
